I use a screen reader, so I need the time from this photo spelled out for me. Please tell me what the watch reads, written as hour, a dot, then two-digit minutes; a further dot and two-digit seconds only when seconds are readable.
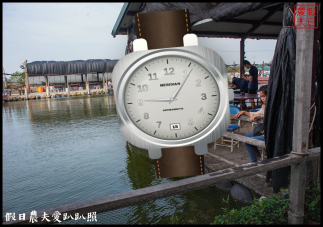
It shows 9.06
